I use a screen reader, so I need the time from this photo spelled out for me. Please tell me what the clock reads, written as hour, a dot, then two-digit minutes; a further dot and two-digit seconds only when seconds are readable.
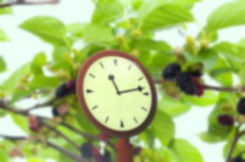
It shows 11.13
